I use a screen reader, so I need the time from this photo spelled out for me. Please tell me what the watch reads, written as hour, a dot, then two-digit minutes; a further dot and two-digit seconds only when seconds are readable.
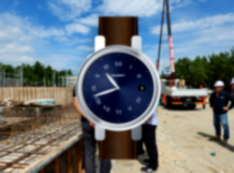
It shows 10.42
